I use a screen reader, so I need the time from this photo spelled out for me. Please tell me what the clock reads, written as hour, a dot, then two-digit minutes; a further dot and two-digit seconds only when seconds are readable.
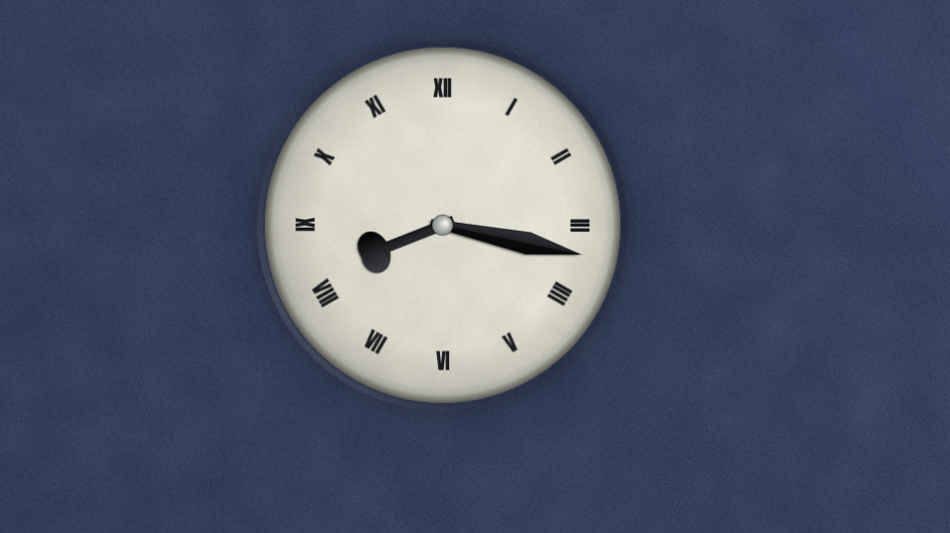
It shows 8.17
